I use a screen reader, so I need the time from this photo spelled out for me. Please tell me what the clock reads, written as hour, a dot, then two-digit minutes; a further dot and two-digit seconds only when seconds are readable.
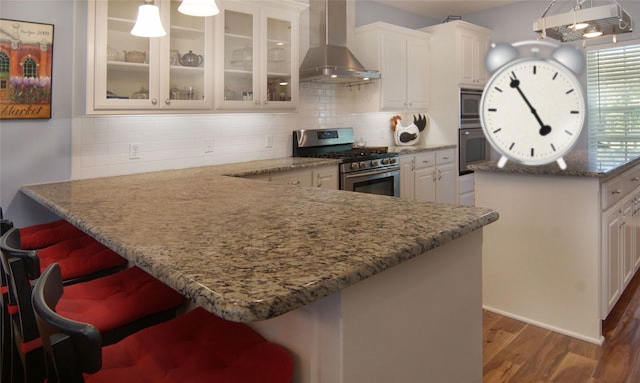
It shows 4.54
